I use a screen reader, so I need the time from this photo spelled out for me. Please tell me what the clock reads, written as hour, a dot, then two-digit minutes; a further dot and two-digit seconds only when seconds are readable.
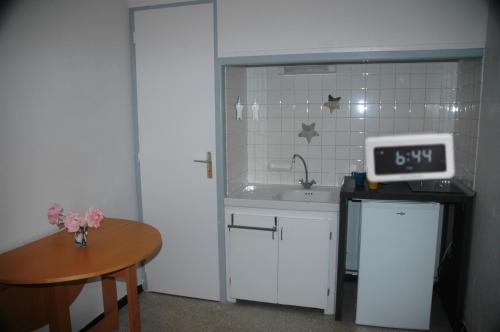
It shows 6.44
